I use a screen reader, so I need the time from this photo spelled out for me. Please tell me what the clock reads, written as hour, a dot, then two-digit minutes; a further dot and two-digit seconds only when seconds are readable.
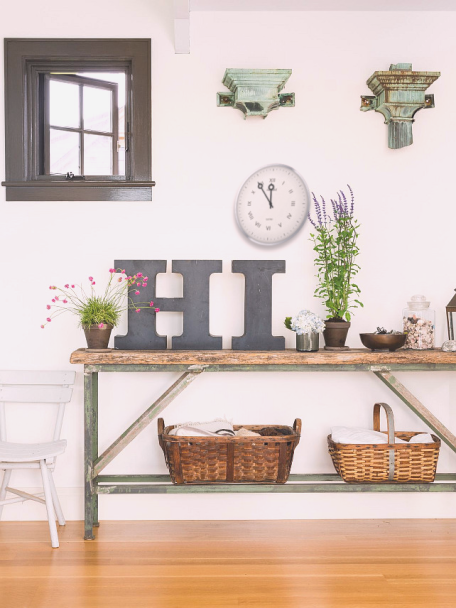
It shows 11.54
